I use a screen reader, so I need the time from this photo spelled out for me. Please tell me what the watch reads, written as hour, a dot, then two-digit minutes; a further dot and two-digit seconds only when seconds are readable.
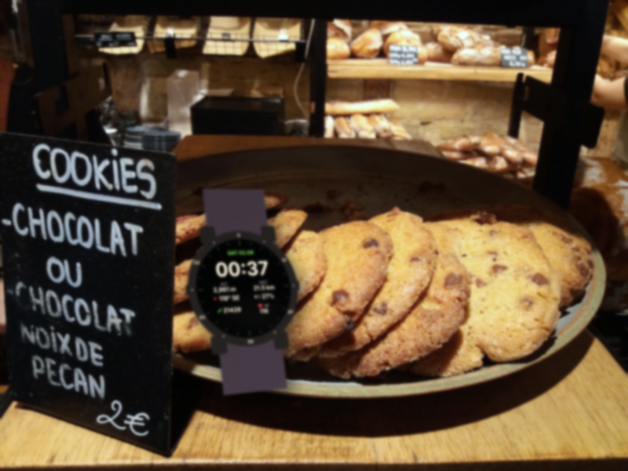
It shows 0.37
